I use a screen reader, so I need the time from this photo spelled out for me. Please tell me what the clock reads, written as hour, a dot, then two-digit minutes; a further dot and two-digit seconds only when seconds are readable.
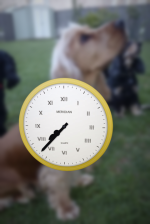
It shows 7.37
